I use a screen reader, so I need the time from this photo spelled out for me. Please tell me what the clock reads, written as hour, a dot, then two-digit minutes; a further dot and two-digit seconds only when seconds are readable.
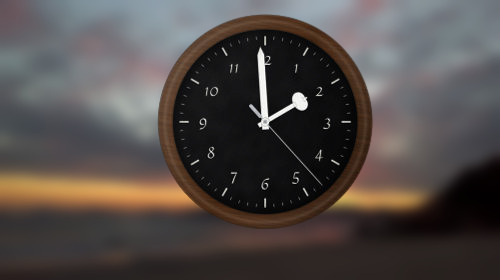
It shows 1.59.23
